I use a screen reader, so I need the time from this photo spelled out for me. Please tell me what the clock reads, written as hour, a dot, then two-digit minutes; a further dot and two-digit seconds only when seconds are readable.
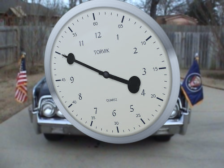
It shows 3.50
